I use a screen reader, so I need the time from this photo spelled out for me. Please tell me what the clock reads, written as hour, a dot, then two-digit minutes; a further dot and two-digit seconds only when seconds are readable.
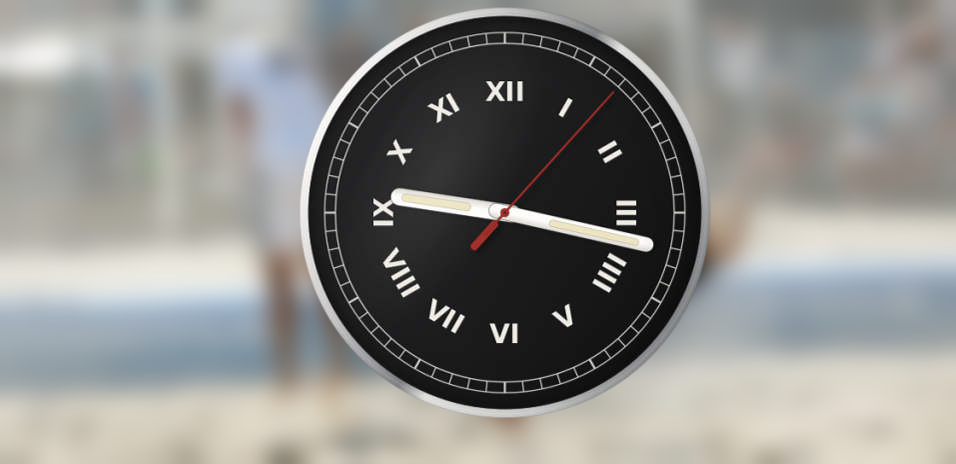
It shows 9.17.07
